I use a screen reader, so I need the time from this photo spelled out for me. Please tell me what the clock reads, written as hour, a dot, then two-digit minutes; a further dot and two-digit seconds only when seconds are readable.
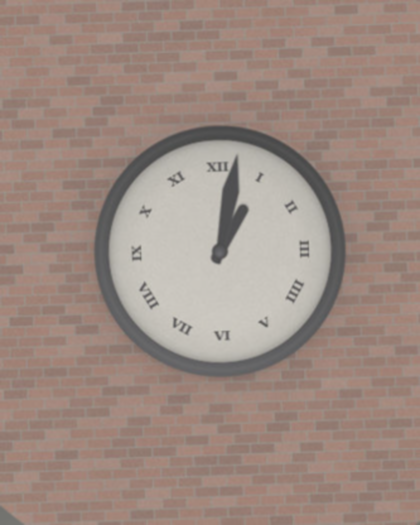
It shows 1.02
